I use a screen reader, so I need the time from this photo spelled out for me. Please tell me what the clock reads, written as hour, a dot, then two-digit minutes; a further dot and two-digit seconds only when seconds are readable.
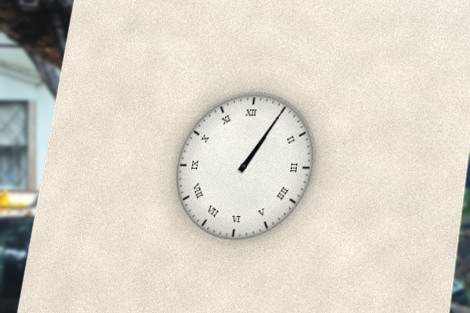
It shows 1.05
